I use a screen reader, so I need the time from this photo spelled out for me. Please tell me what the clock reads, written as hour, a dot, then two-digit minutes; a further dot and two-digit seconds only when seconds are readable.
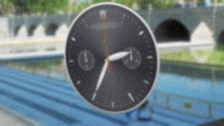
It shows 2.35
